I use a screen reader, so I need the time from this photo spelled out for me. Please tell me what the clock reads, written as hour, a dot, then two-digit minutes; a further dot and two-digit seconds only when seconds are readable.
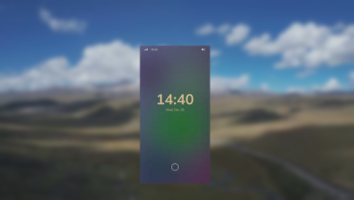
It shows 14.40
